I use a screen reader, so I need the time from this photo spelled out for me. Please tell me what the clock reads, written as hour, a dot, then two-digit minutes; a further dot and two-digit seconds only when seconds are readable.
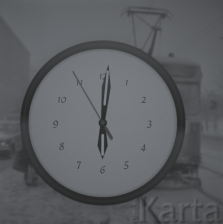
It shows 6.00.55
